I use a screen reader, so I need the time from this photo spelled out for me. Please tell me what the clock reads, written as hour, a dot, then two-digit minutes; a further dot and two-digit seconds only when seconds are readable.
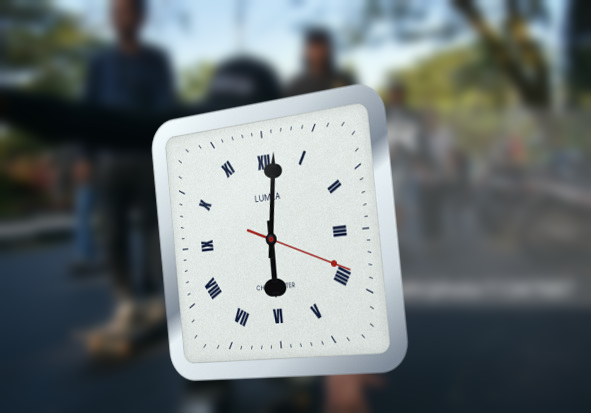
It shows 6.01.19
